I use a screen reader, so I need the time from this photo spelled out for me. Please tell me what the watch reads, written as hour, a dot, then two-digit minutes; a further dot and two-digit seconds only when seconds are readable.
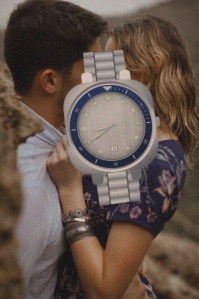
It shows 8.40
